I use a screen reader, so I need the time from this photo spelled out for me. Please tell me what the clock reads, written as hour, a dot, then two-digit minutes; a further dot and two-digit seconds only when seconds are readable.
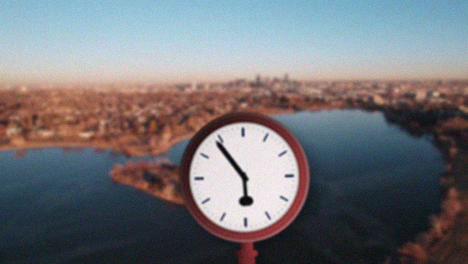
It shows 5.54
